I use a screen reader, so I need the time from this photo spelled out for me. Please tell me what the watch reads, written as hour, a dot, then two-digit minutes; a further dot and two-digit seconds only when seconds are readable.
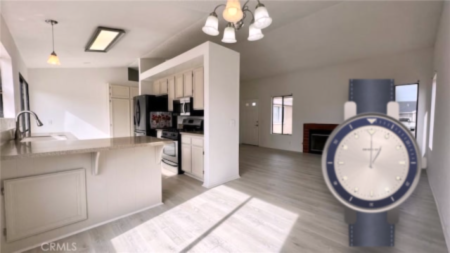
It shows 1.00
